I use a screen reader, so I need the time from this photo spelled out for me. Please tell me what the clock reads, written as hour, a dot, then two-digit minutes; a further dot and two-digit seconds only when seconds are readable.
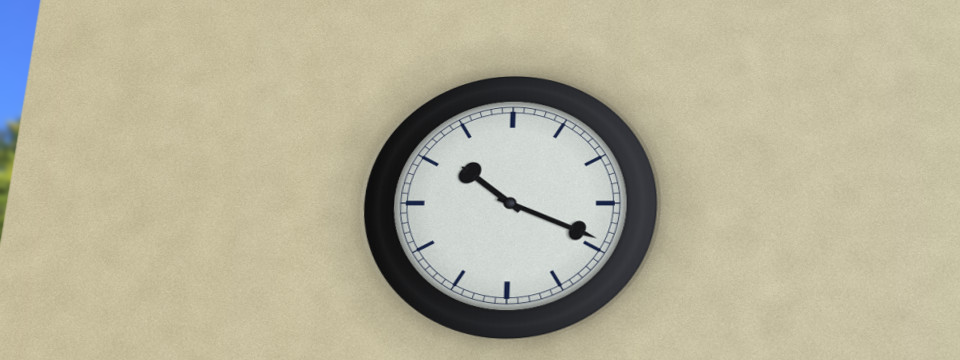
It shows 10.19
